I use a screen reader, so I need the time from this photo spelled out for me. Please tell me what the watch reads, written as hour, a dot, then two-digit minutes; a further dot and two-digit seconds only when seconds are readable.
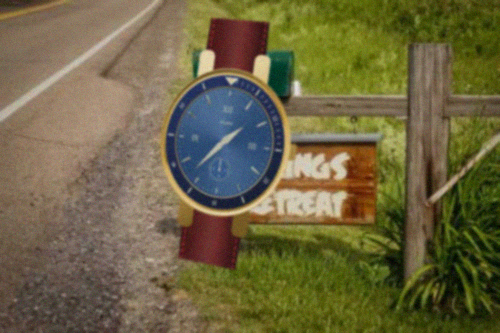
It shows 1.37
